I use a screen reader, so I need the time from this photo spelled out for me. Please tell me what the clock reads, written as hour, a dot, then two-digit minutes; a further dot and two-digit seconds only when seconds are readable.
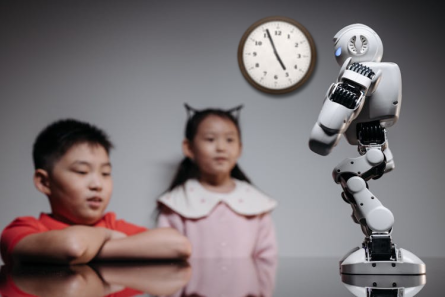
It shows 4.56
